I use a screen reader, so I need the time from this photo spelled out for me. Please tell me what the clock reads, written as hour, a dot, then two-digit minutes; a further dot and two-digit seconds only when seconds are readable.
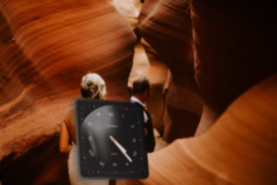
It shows 4.23
